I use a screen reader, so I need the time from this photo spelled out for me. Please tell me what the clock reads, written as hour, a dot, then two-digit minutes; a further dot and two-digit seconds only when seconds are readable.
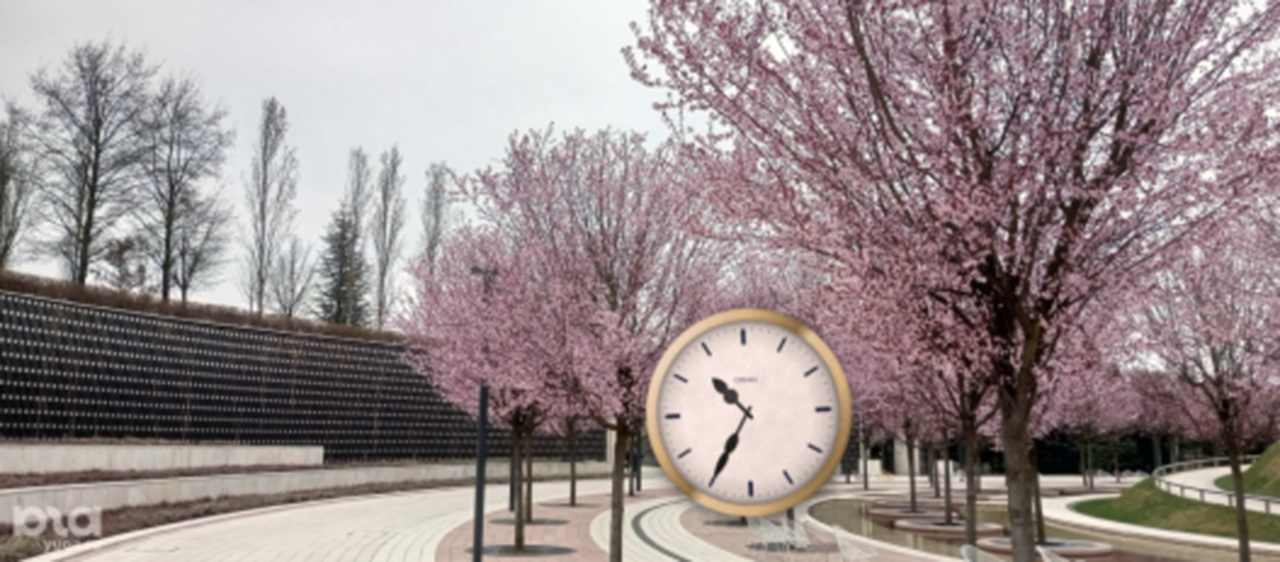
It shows 10.35
